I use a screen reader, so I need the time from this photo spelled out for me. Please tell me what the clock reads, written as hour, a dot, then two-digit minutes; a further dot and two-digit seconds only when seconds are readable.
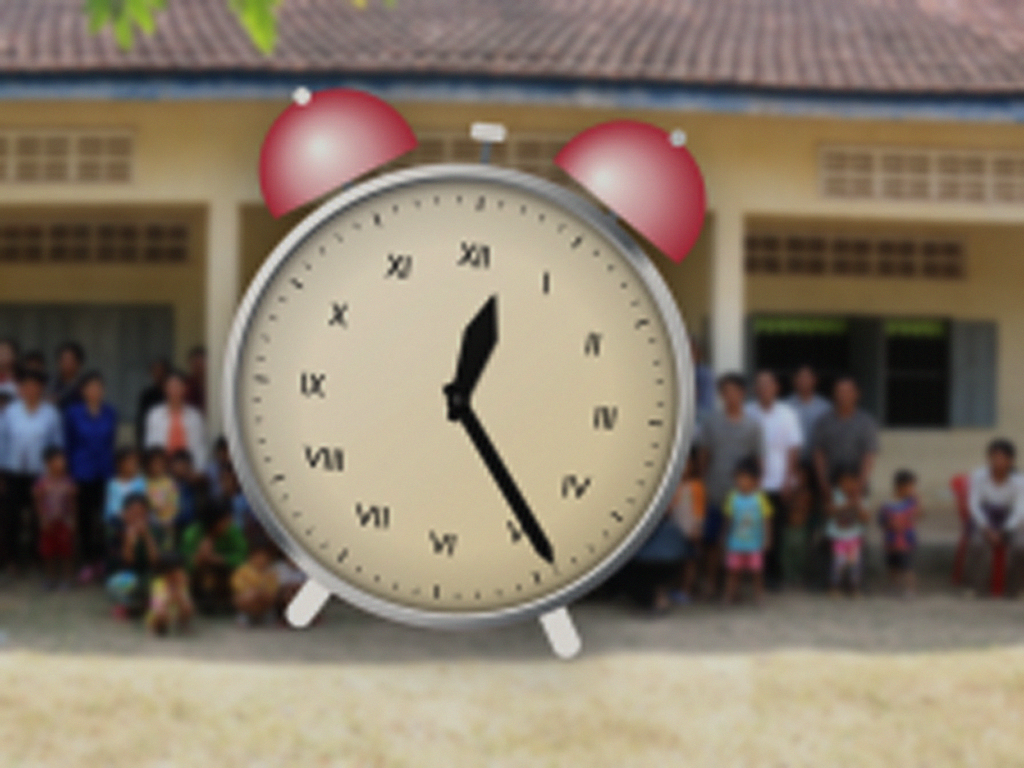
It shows 12.24
